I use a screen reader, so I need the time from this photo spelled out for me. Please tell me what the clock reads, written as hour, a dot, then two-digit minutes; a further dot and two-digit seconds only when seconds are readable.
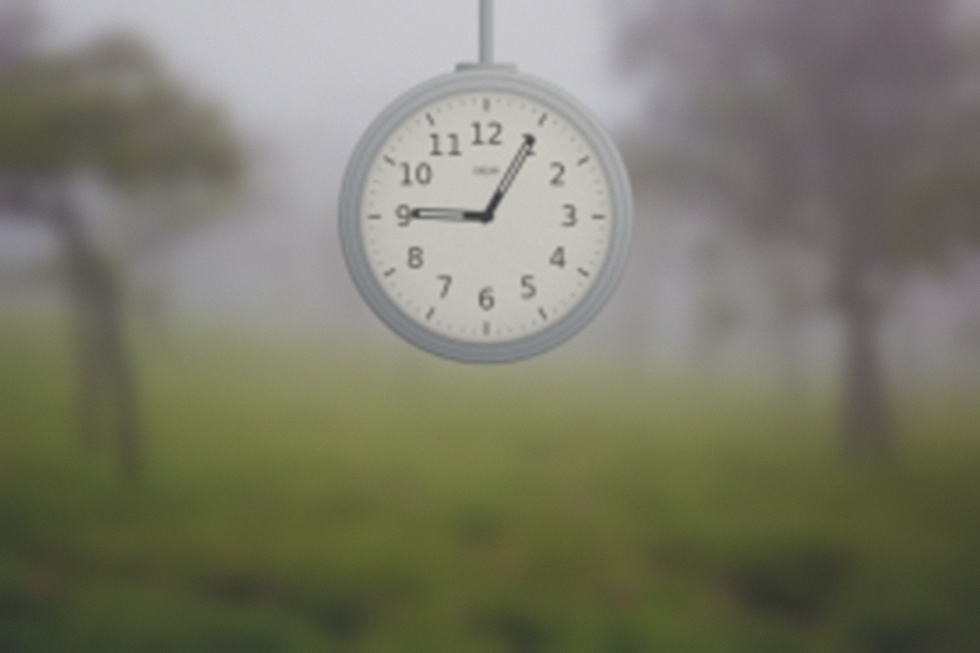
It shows 9.05
